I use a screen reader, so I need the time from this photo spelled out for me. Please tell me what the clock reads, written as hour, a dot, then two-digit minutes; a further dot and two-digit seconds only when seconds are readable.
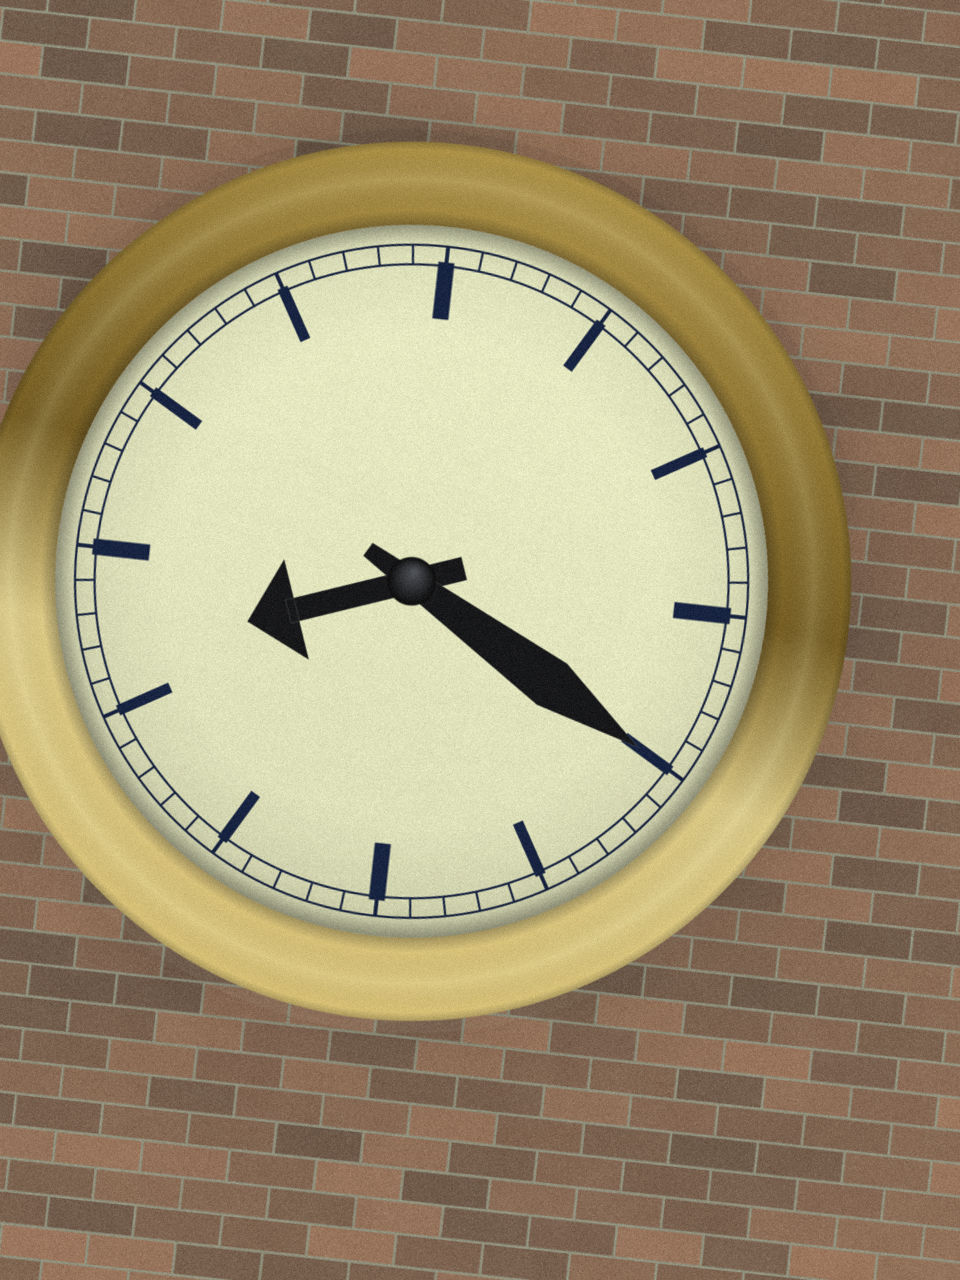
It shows 8.20
